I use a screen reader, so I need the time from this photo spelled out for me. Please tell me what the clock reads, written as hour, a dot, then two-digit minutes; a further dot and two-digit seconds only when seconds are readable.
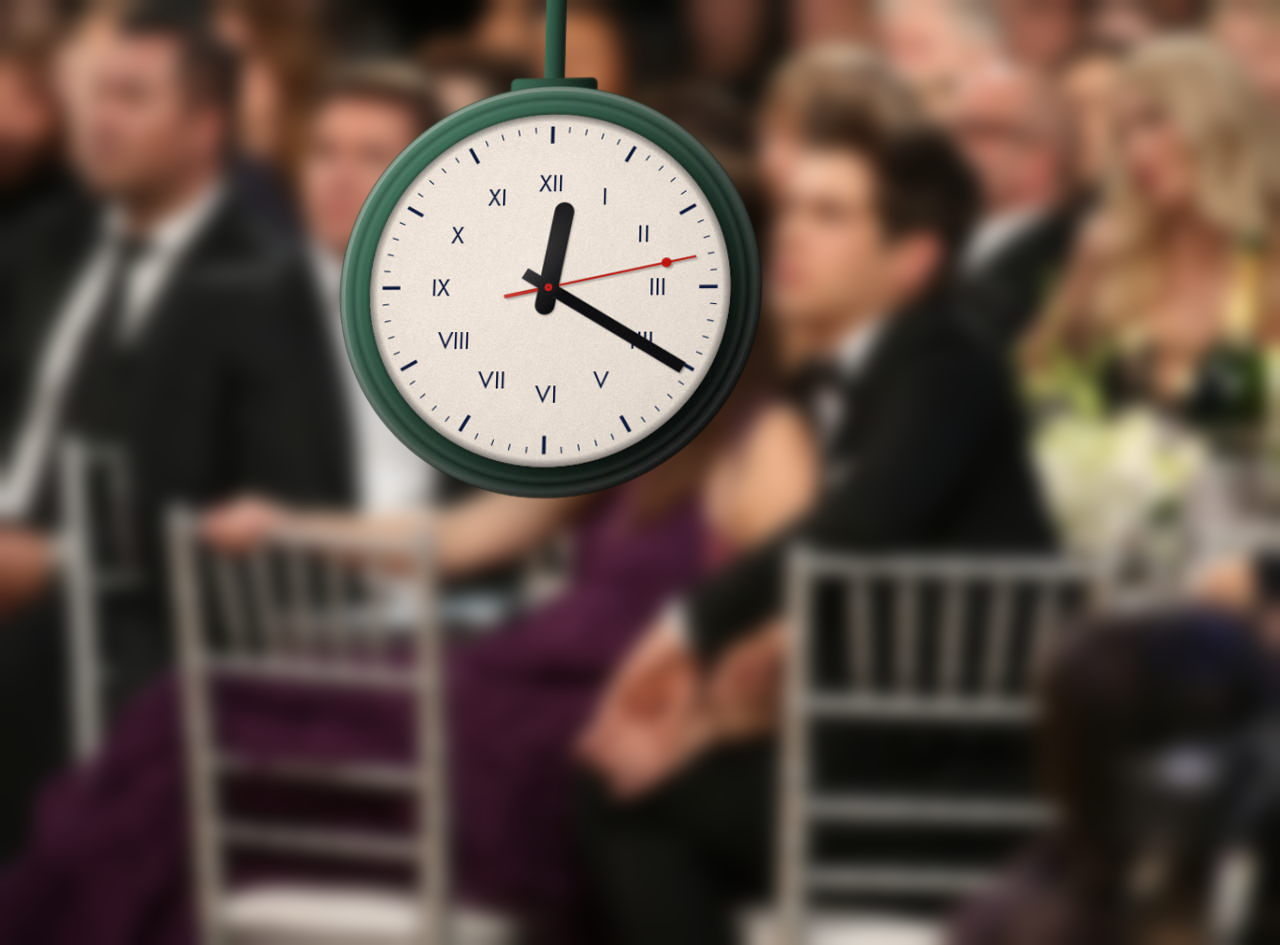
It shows 12.20.13
